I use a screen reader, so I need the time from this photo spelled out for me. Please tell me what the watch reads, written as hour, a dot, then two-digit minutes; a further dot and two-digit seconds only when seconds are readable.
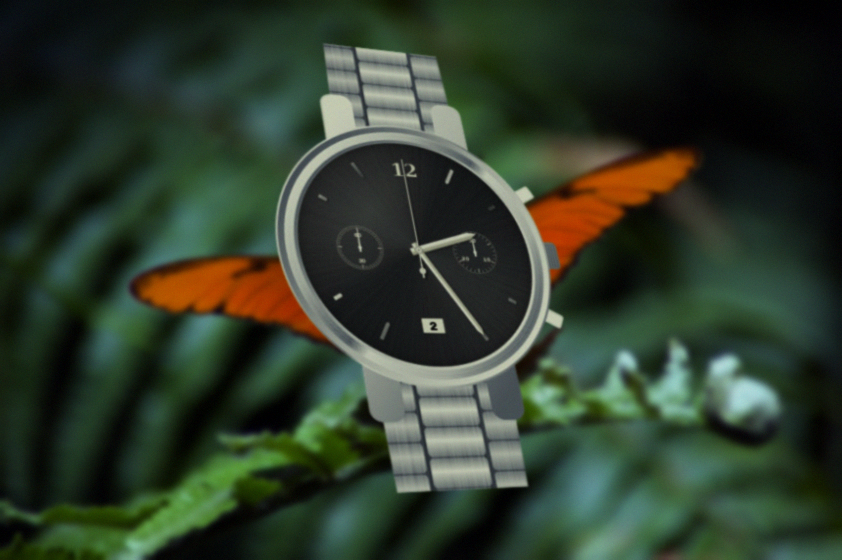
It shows 2.25
